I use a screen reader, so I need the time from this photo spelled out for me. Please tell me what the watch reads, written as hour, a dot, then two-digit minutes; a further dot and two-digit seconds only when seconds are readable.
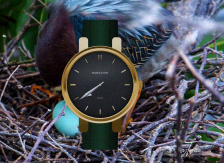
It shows 7.39
